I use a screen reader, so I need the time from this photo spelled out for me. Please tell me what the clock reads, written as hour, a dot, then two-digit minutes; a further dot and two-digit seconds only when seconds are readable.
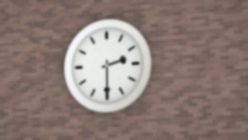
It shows 2.30
